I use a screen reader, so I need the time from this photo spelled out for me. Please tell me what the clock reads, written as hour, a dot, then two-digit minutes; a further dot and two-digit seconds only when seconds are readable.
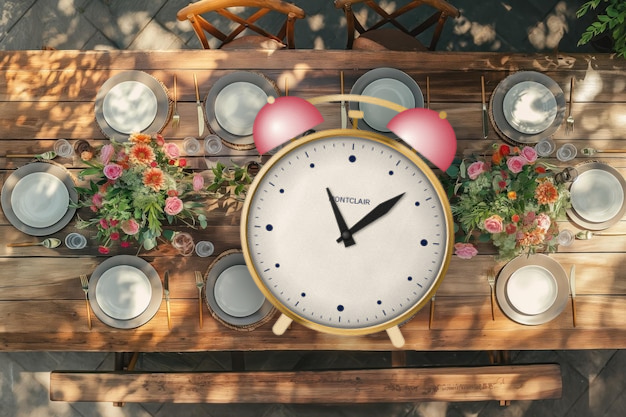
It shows 11.08
